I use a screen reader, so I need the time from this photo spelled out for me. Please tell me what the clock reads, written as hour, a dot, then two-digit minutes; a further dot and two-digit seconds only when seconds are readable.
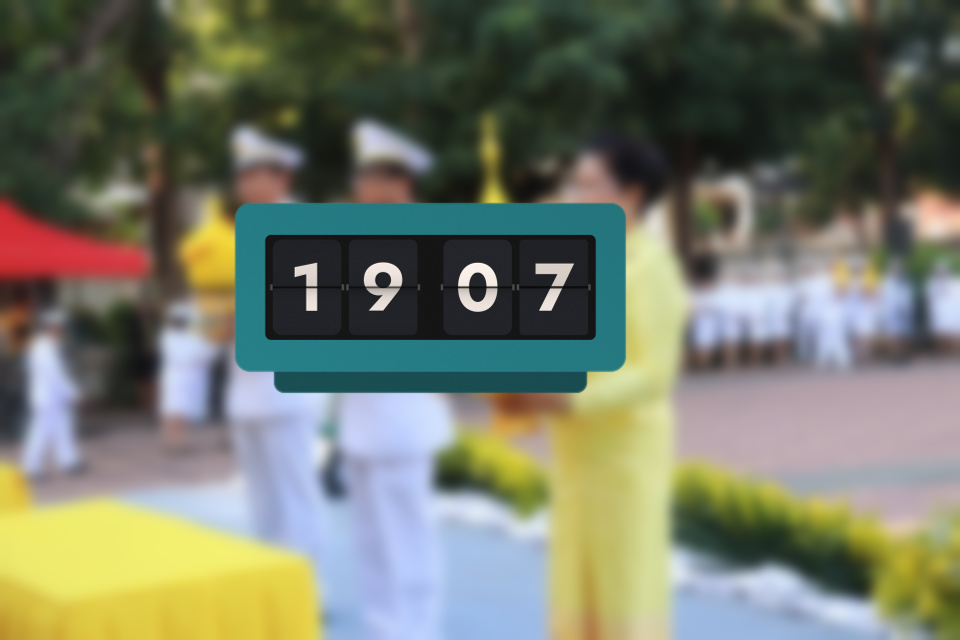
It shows 19.07
